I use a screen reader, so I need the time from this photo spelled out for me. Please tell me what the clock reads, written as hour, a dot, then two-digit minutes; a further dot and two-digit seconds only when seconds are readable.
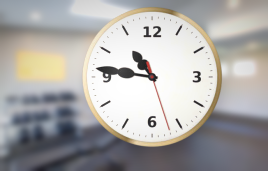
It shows 10.46.27
